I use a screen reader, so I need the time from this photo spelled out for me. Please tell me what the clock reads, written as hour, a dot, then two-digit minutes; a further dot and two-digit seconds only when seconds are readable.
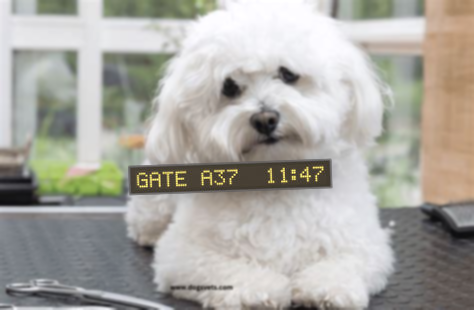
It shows 11.47
